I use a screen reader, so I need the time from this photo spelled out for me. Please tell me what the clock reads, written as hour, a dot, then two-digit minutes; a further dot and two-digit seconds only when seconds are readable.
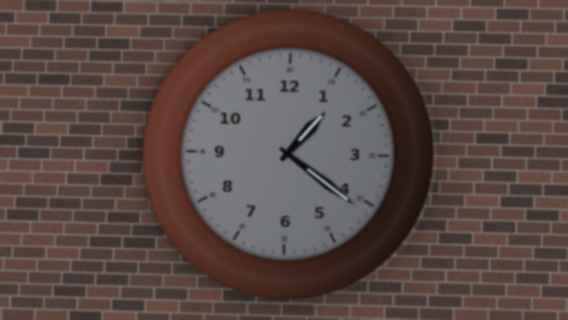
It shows 1.21
